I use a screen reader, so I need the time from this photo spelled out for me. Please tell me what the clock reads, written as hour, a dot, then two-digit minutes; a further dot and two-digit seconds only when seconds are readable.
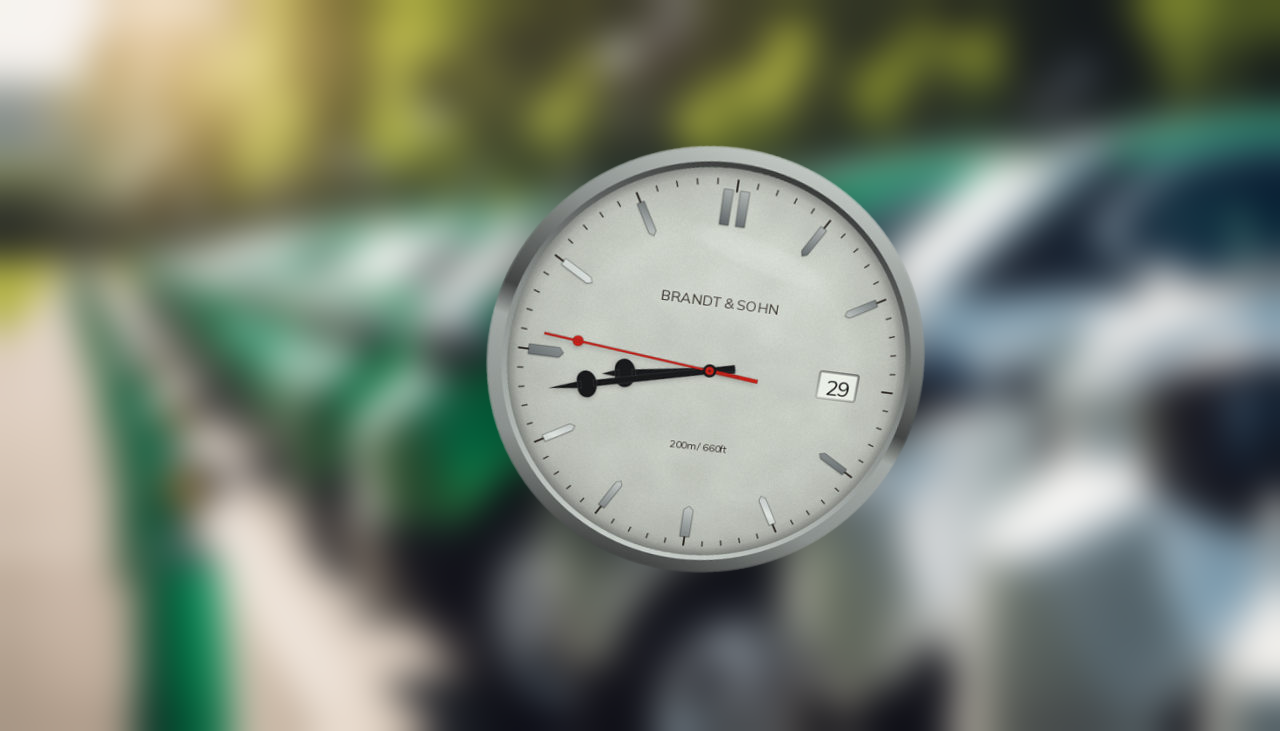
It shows 8.42.46
